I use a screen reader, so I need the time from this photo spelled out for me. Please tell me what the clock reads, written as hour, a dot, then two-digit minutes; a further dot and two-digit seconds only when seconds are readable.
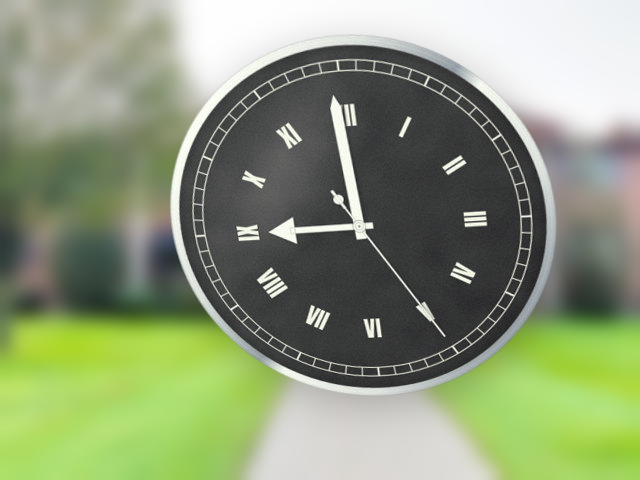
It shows 8.59.25
